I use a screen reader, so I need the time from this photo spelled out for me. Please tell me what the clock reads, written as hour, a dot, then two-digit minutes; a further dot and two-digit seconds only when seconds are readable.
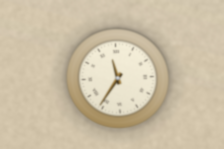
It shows 11.36
